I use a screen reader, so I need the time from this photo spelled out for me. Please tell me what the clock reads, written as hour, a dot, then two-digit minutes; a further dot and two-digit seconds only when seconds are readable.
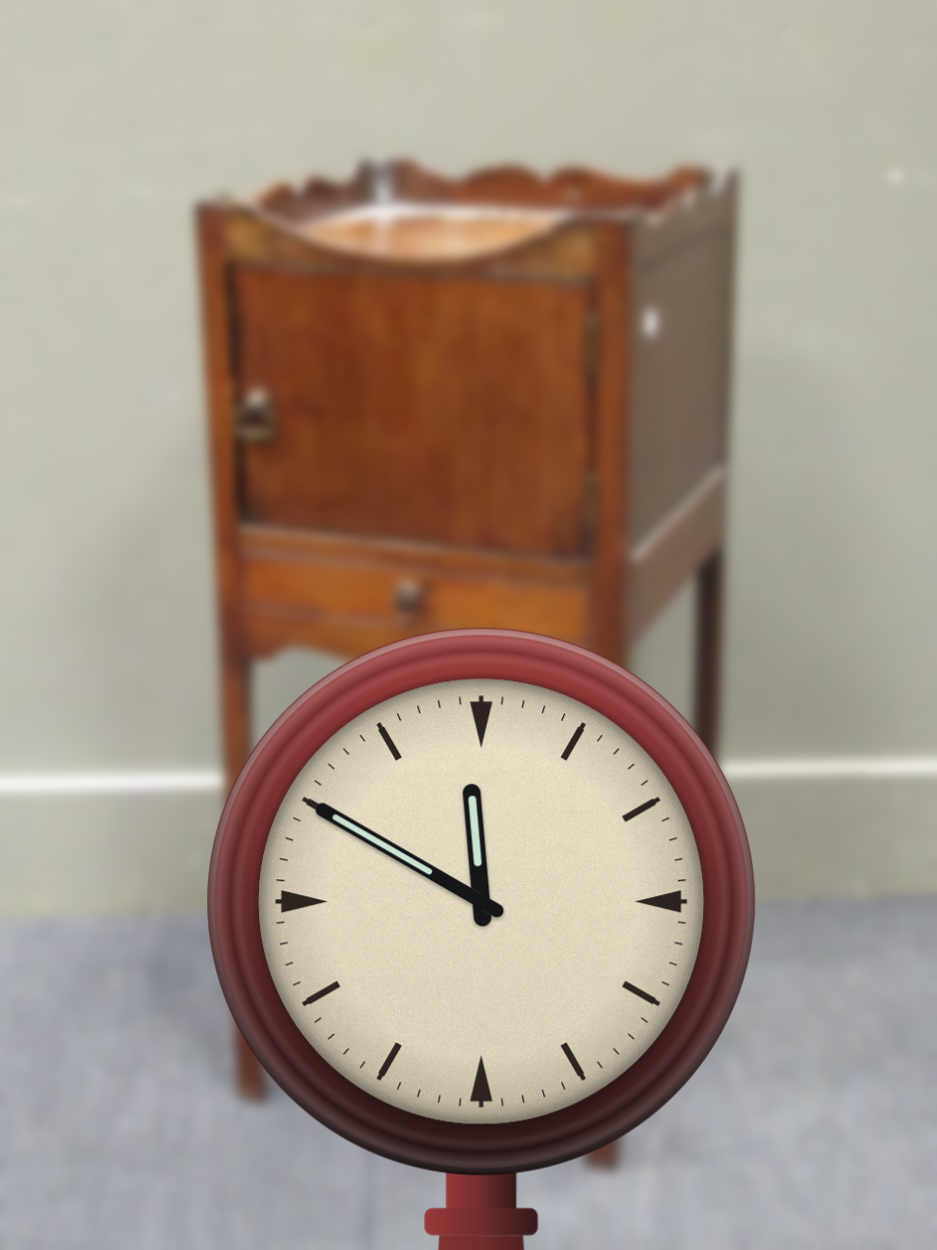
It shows 11.50
